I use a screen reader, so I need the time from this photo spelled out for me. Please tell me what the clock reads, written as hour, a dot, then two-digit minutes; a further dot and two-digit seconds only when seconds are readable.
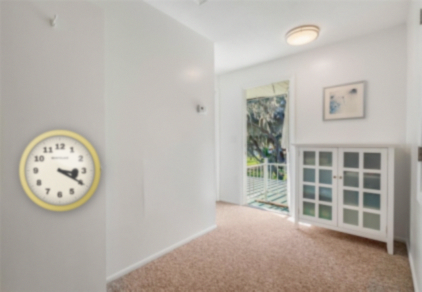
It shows 3.20
